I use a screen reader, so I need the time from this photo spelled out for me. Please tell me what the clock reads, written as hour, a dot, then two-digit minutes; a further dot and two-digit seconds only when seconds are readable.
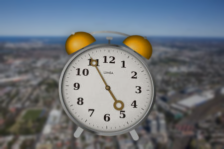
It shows 4.55
